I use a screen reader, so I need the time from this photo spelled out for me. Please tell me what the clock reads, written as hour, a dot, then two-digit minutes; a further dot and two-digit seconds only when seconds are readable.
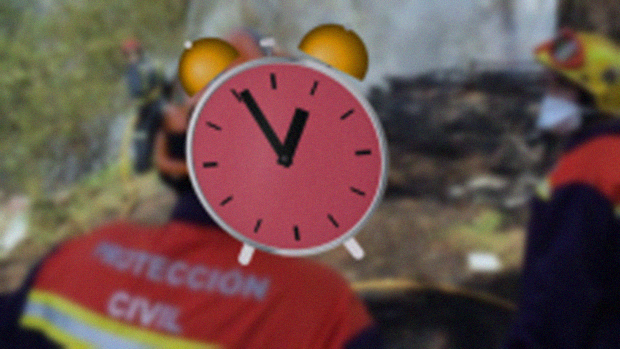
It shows 12.56
